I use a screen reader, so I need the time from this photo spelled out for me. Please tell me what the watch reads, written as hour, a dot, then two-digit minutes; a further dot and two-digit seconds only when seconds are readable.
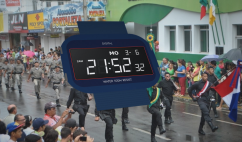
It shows 21.52.32
